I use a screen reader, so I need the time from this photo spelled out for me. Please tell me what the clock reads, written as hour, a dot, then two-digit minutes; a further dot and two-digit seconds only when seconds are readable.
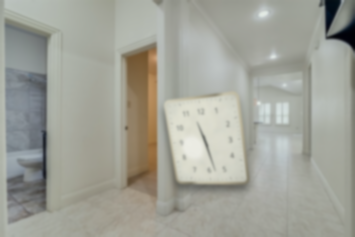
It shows 11.28
